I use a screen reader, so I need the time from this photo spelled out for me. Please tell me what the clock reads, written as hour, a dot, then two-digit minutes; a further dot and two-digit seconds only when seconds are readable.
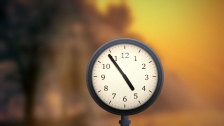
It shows 4.54
